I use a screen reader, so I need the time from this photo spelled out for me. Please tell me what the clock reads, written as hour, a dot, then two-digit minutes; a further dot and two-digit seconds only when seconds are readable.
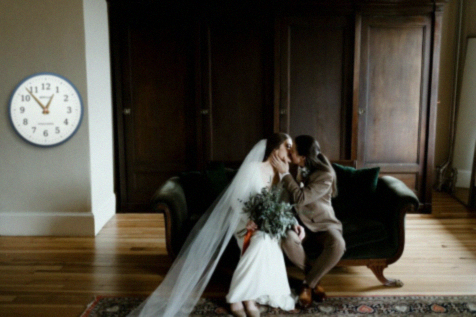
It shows 12.53
